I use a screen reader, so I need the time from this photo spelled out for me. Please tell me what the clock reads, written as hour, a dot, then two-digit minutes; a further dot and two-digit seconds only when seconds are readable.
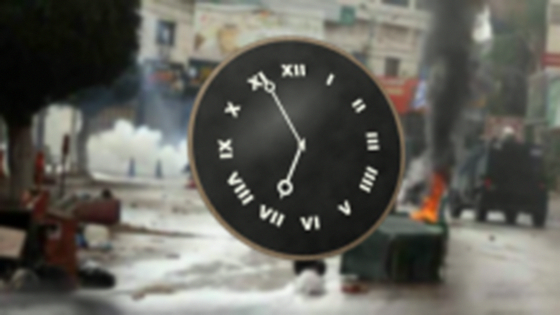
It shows 6.56
